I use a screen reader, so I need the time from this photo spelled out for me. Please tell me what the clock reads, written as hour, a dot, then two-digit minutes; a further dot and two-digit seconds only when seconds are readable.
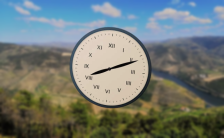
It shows 8.11
